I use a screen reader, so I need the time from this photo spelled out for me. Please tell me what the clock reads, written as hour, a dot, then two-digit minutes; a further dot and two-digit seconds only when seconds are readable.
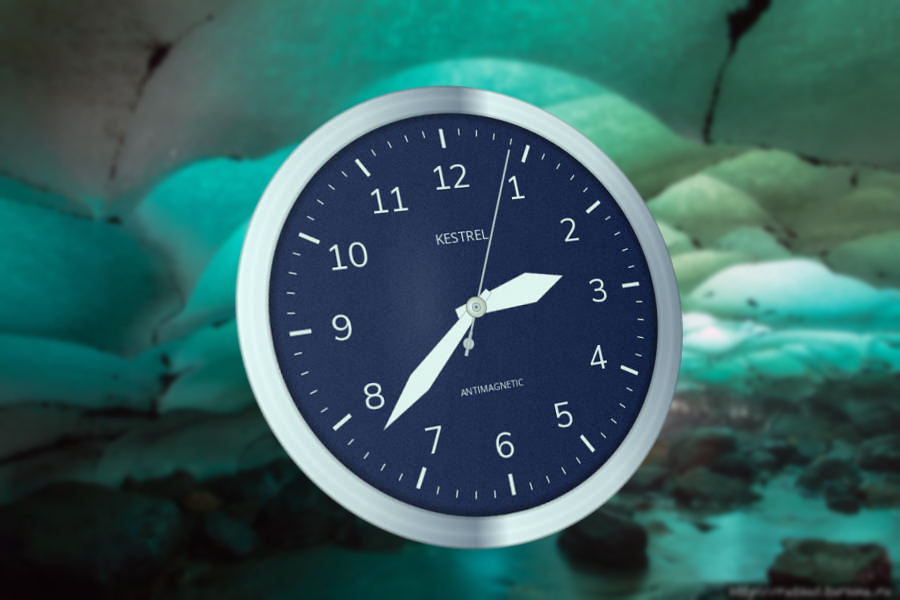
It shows 2.38.04
